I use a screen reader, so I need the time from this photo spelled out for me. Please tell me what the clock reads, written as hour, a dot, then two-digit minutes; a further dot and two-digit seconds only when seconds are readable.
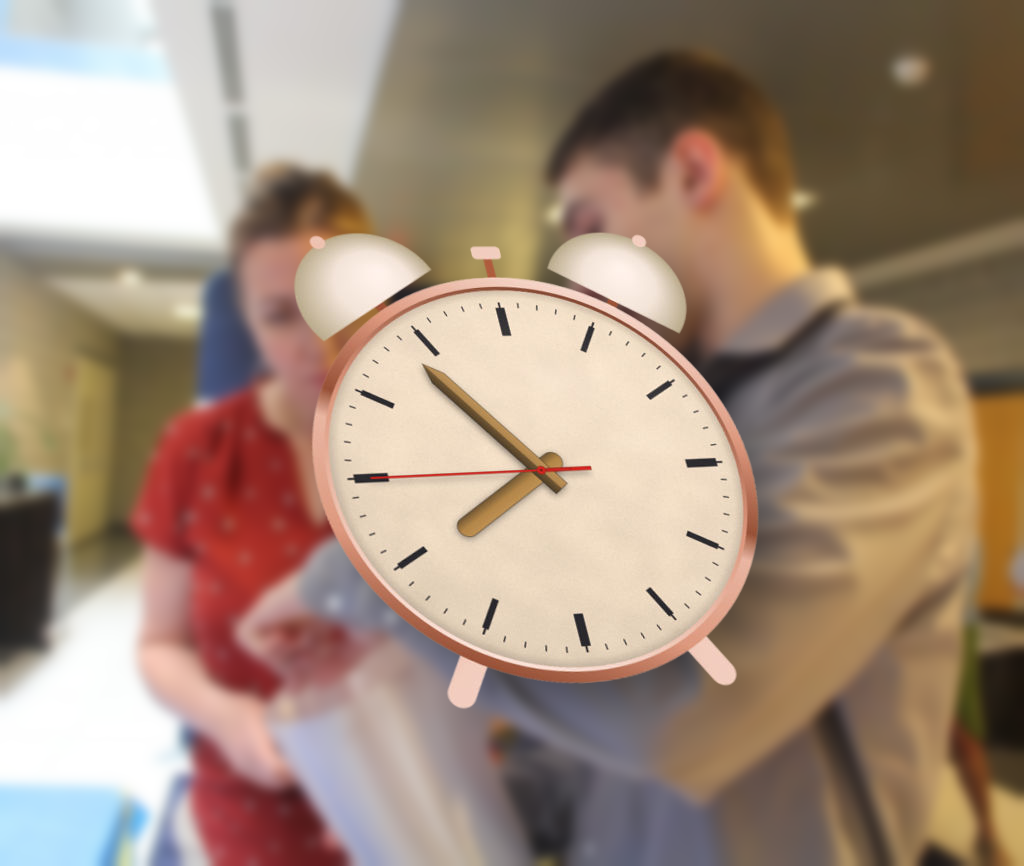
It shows 7.53.45
